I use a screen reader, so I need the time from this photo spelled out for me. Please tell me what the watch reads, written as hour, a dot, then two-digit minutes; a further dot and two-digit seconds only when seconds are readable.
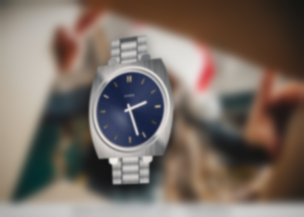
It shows 2.27
